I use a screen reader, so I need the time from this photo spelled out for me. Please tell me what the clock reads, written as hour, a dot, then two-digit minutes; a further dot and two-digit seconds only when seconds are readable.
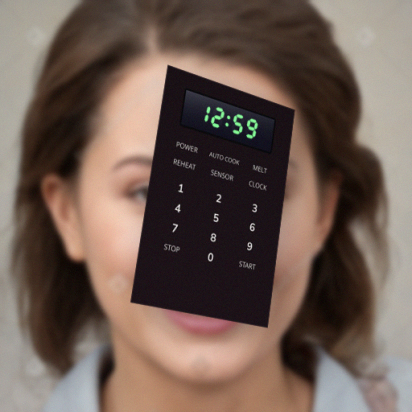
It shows 12.59
